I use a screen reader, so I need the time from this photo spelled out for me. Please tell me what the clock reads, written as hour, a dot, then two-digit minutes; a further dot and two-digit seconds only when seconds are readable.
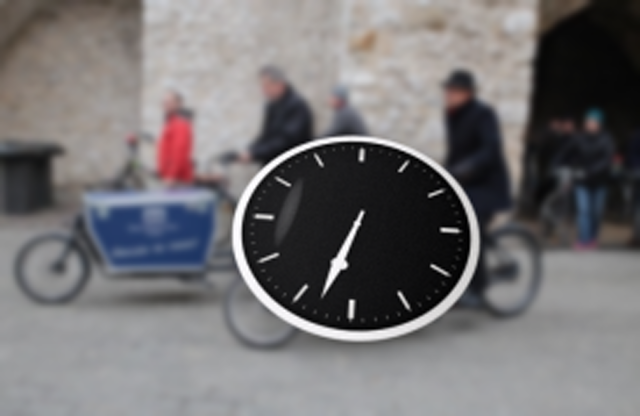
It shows 6.33
